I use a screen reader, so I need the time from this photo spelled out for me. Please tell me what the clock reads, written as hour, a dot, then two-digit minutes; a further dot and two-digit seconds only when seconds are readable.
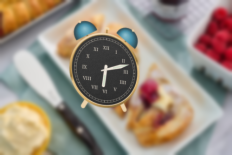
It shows 6.12
